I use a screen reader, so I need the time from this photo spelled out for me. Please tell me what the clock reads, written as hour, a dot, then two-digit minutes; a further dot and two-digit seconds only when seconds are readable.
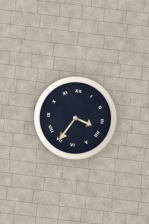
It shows 3.35
